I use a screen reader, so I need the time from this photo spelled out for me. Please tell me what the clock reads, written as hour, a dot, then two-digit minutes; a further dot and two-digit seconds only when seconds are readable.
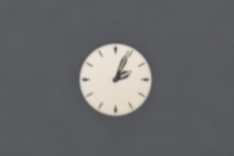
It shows 2.04
